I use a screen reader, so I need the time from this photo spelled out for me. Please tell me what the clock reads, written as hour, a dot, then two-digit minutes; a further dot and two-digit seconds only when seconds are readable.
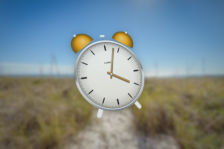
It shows 4.03
